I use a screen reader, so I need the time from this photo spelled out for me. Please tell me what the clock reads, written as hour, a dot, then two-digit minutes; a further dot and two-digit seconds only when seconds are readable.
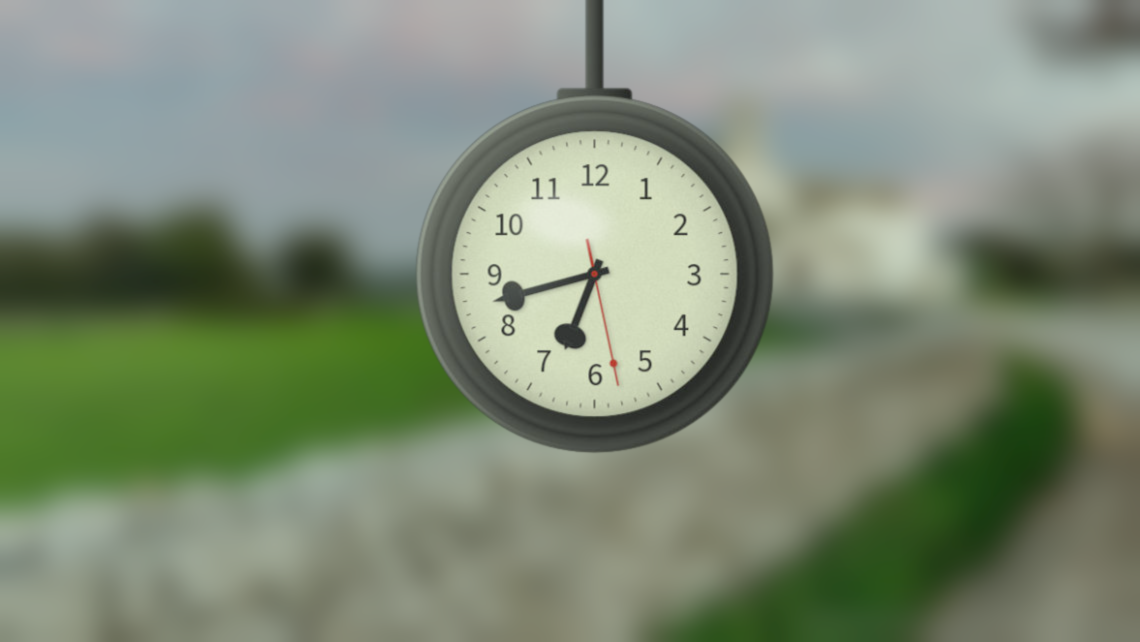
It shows 6.42.28
